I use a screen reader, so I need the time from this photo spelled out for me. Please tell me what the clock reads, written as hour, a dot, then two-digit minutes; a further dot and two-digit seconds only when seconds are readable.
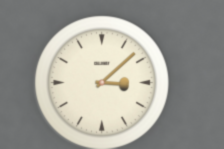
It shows 3.08
